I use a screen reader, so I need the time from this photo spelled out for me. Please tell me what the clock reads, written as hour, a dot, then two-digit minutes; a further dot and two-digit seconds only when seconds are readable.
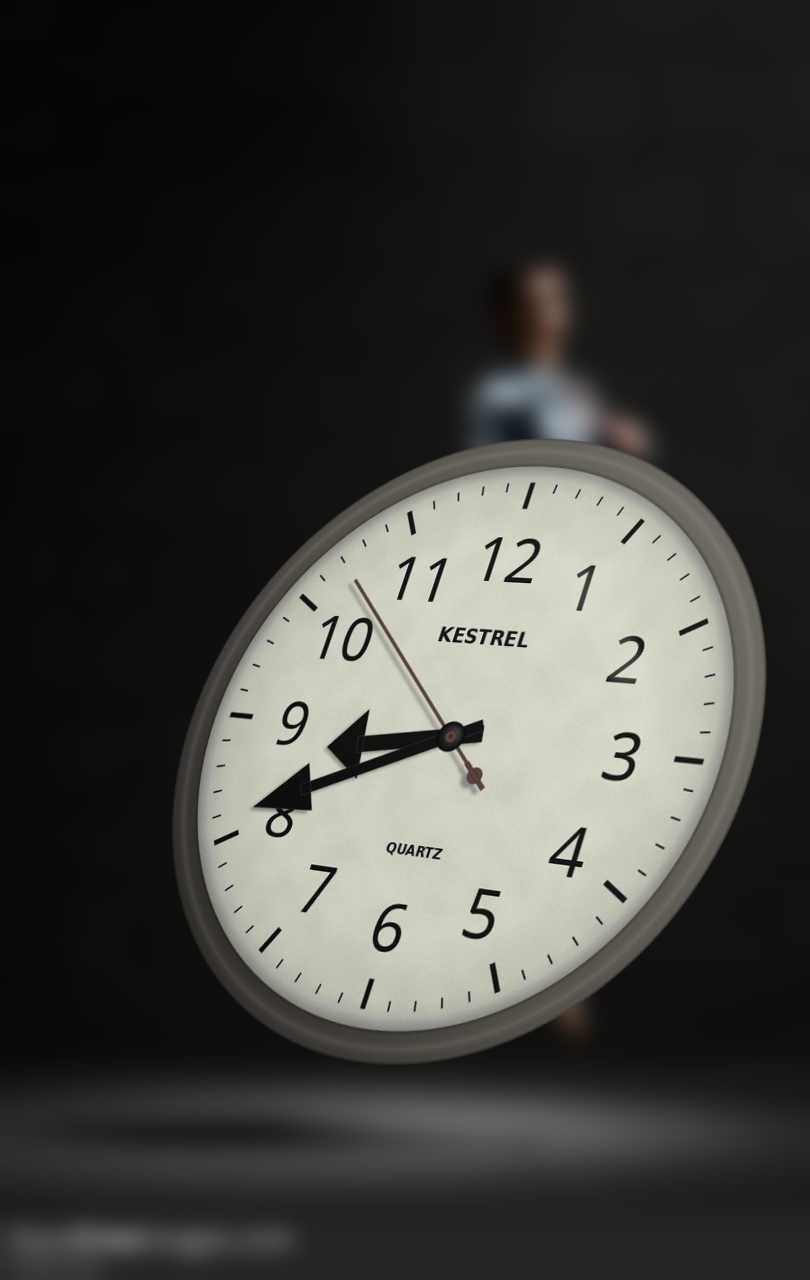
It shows 8.40.52
